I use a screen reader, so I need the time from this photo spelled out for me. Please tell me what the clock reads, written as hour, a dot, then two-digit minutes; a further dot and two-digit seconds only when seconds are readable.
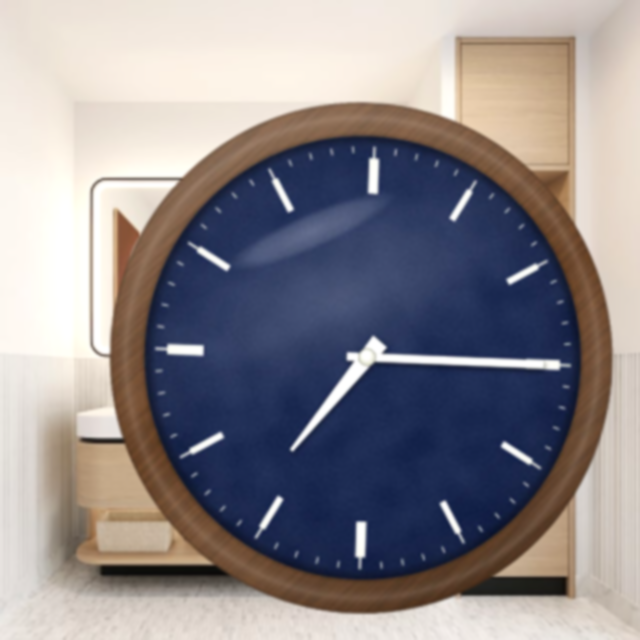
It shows 7.15
